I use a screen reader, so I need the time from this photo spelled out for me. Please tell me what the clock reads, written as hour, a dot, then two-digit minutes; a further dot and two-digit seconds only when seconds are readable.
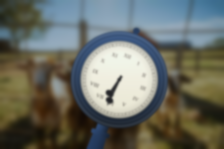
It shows 6.31
